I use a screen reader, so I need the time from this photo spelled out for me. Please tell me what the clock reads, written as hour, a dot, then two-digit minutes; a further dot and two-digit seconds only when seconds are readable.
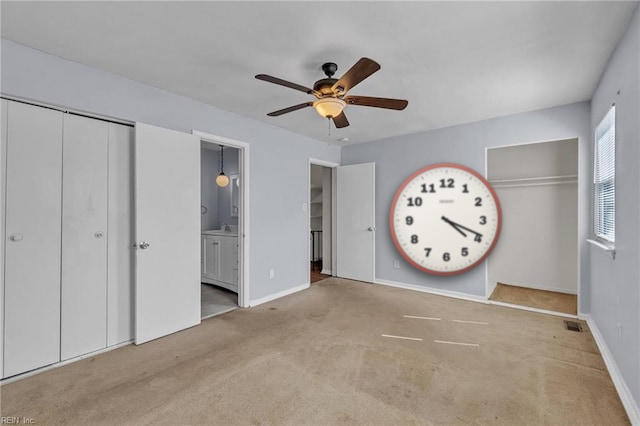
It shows 4.19
